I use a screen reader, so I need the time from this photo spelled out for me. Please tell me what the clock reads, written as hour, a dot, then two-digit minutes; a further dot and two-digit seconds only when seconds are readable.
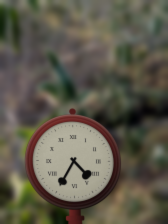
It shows 4.35
